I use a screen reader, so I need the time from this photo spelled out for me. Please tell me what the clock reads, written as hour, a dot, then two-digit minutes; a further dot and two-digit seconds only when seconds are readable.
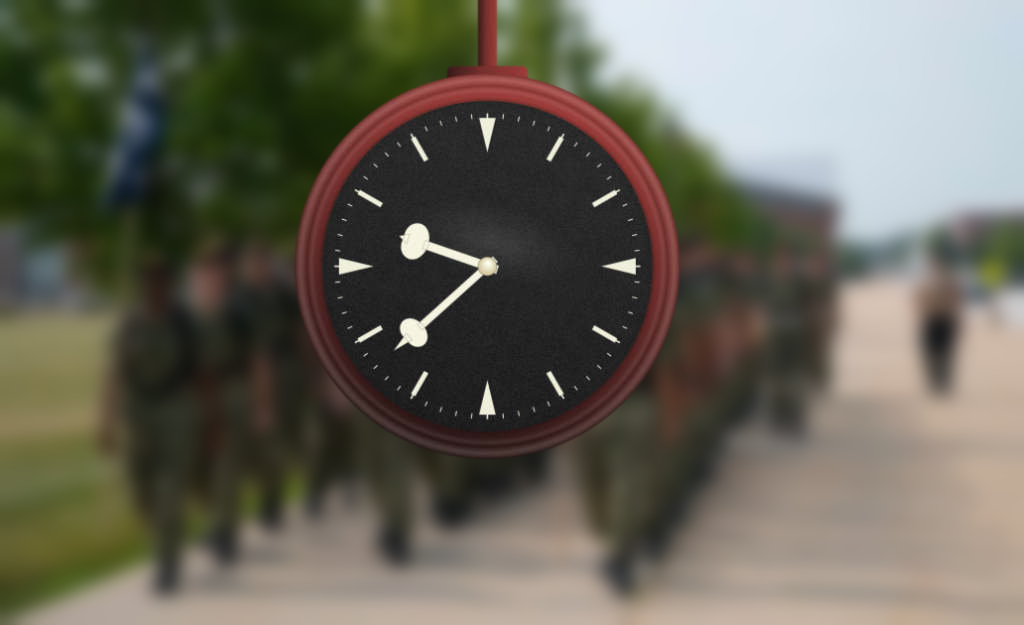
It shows 9.38
